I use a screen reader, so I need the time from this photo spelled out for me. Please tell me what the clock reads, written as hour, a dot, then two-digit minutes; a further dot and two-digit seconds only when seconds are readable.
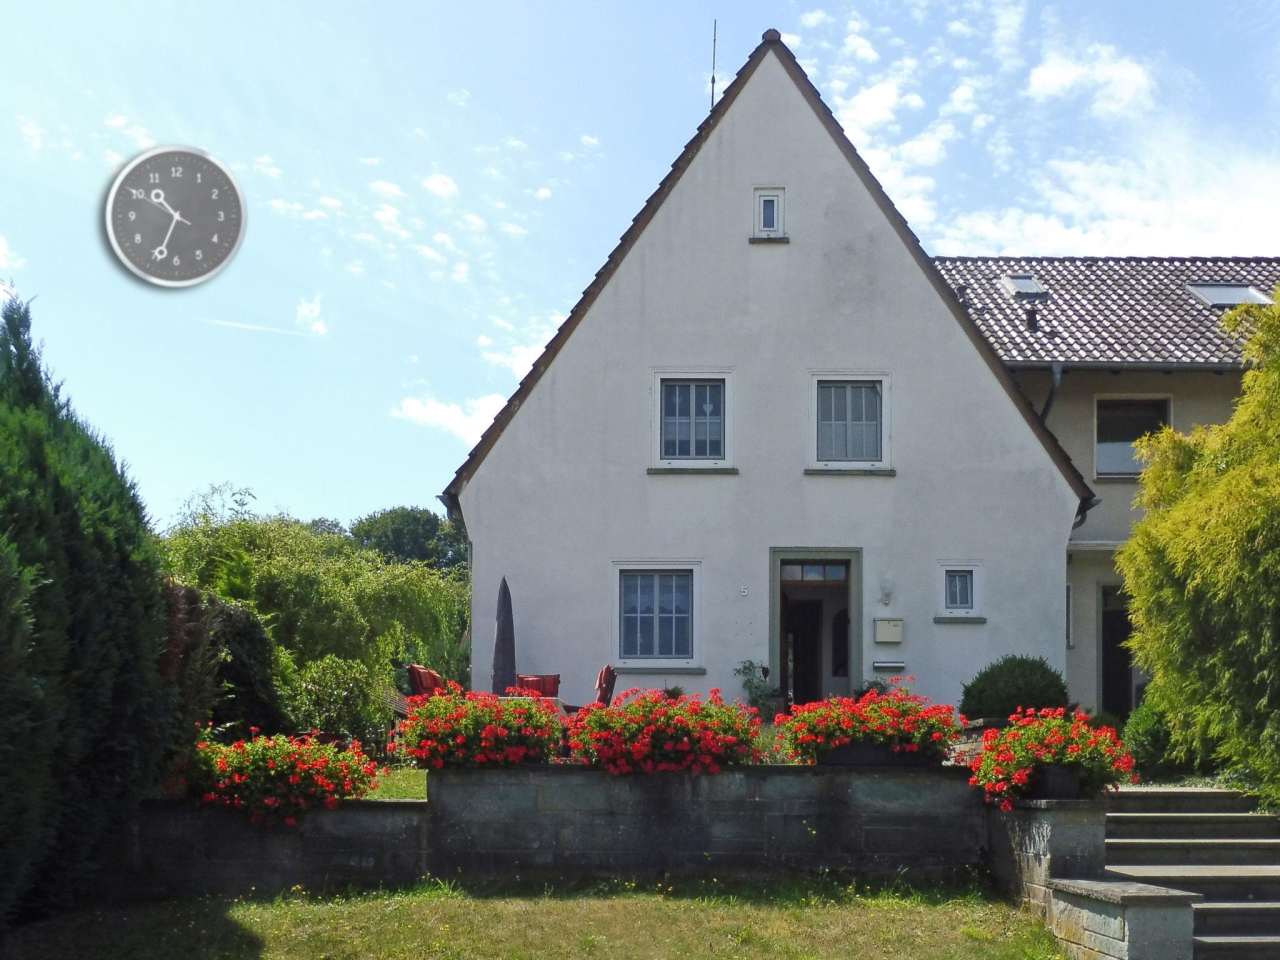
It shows 10.33.50
